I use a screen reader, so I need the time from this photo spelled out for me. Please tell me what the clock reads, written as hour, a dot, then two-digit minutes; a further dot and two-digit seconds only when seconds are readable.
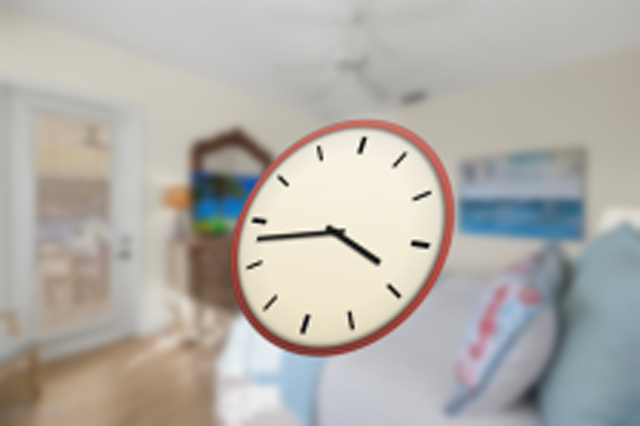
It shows 3.43
